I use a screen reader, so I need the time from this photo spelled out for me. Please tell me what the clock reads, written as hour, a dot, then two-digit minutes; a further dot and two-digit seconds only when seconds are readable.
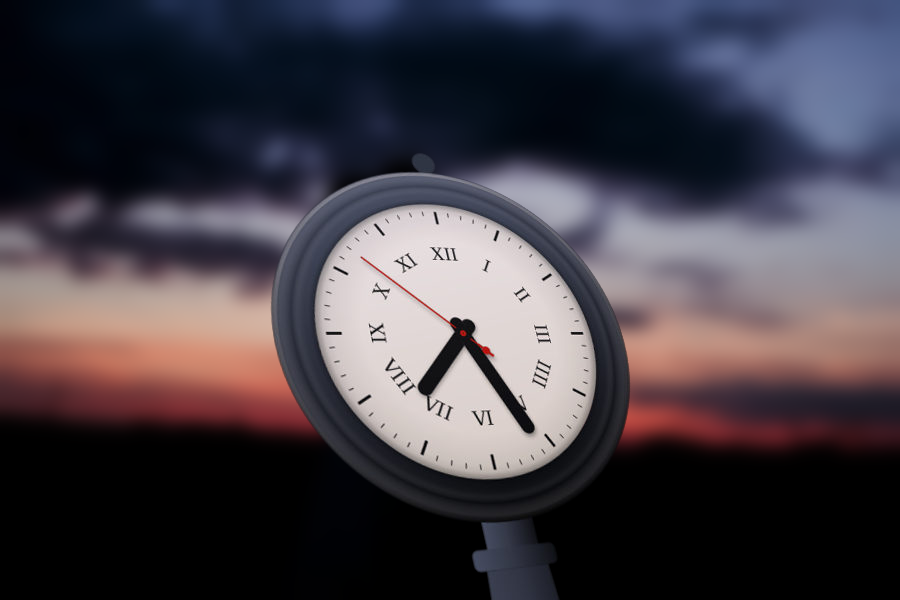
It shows 7.25.52
